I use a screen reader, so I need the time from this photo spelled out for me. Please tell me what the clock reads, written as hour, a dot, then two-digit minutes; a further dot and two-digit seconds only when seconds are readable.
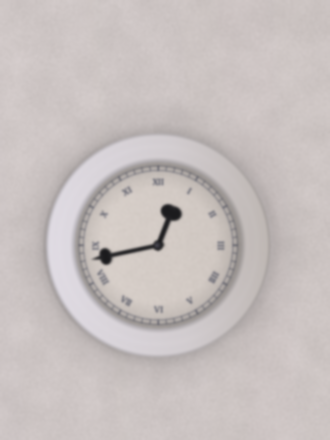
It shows 12.43
